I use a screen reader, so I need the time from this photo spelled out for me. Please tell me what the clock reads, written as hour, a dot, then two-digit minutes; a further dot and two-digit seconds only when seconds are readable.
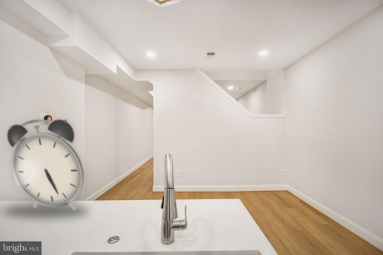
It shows 5.27
